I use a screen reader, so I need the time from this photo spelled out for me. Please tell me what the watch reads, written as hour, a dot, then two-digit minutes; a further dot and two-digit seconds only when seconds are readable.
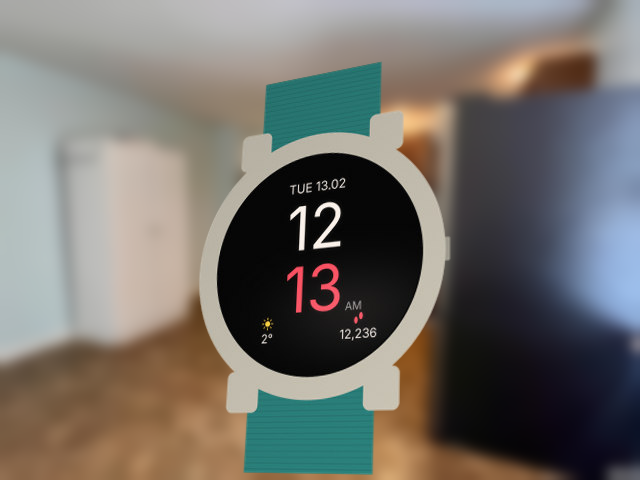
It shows 12.13
